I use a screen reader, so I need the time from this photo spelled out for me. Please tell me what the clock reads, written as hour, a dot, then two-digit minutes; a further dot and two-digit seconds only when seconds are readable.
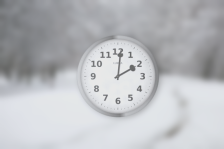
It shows 2.01
